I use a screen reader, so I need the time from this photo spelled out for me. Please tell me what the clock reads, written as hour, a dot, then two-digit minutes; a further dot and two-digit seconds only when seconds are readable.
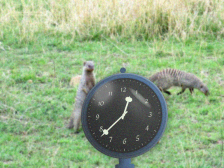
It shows 12.38
